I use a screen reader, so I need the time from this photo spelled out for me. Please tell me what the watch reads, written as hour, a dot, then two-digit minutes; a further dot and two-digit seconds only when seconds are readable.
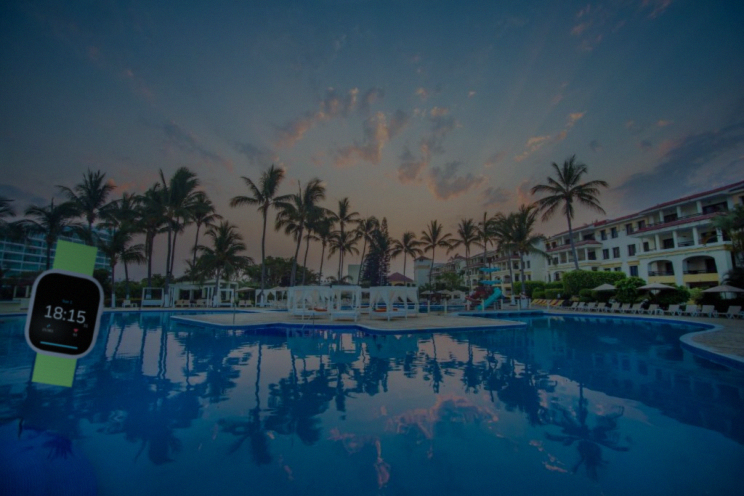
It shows 18.15
